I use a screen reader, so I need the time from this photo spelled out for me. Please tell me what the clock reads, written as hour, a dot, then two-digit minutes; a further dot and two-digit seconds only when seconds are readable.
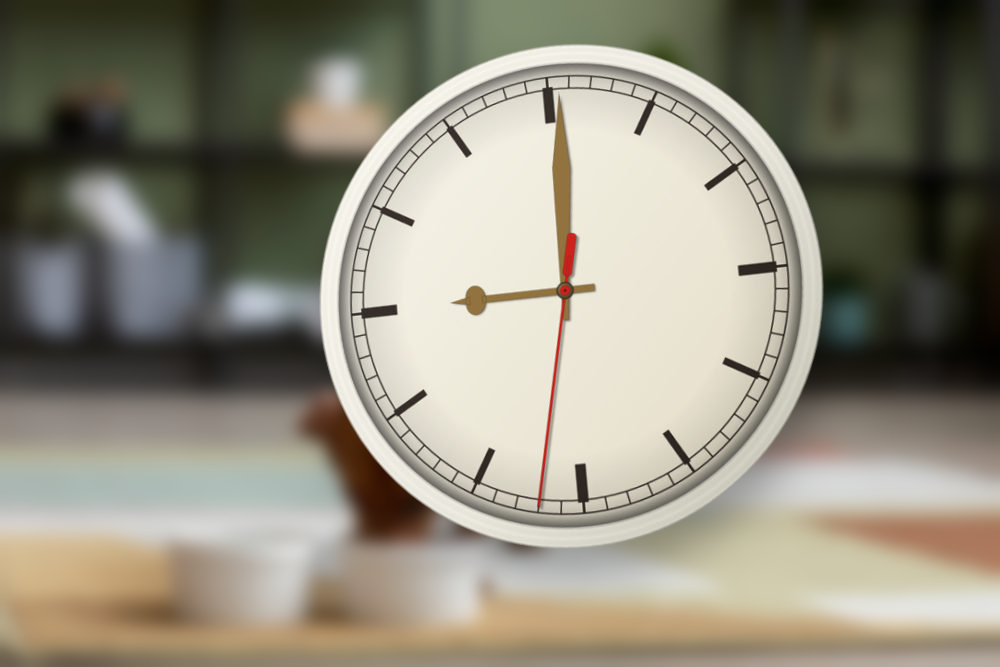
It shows 9.00.32
